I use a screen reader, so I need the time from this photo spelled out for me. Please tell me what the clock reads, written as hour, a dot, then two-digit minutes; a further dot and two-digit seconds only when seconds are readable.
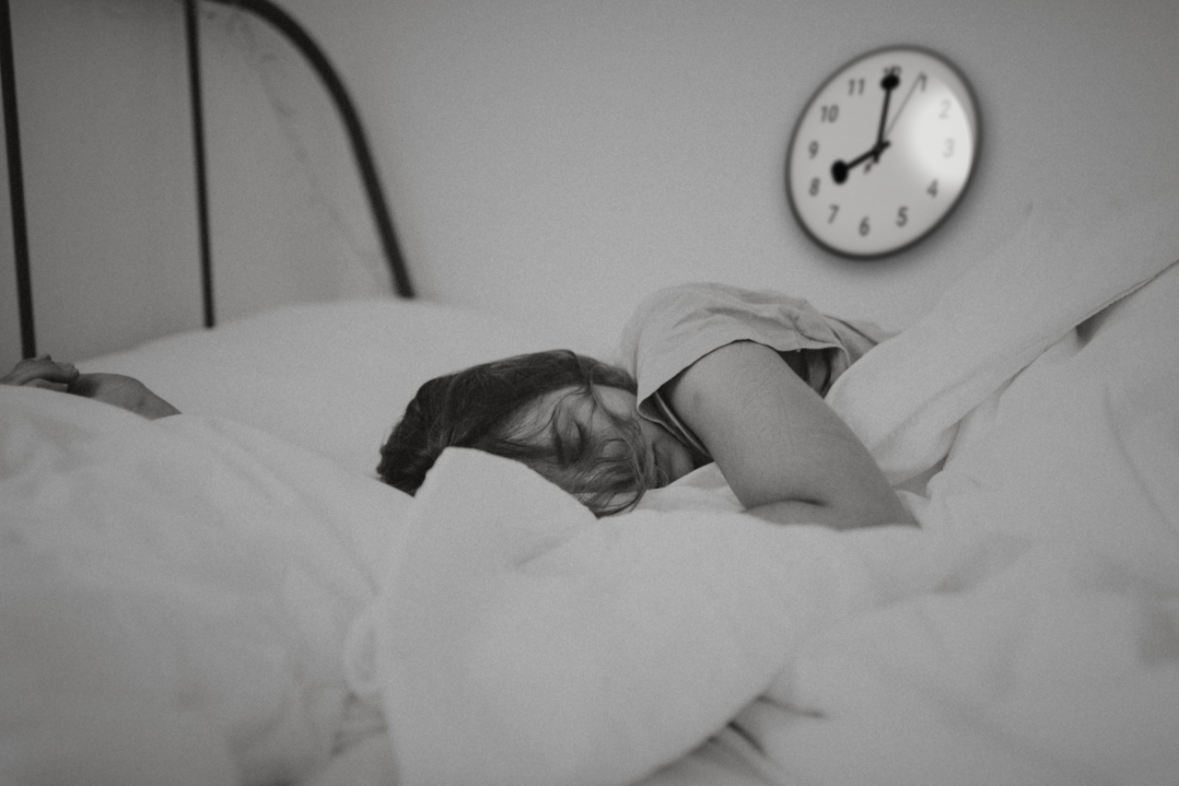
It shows 8.00.04
